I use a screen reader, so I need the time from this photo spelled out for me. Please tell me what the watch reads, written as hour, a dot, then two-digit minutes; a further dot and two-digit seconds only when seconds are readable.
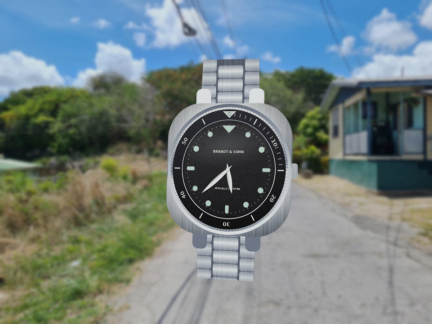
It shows 5.38
